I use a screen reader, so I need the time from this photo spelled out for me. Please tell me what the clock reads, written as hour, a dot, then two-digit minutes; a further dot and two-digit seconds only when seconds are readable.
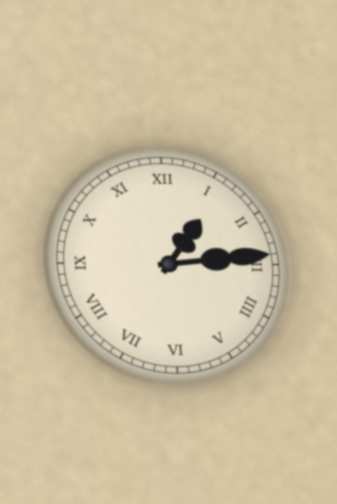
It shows 1.14
